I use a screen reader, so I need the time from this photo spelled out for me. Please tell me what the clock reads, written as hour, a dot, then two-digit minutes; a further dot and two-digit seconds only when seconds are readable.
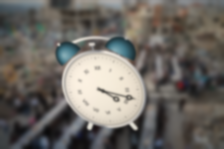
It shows 4.18
